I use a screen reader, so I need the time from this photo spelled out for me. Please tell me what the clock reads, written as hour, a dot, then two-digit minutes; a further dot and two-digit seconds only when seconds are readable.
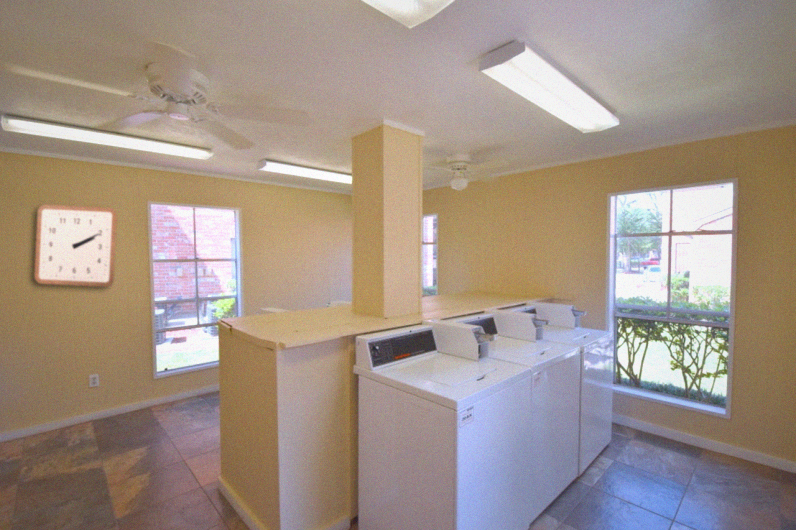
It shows 2.10
